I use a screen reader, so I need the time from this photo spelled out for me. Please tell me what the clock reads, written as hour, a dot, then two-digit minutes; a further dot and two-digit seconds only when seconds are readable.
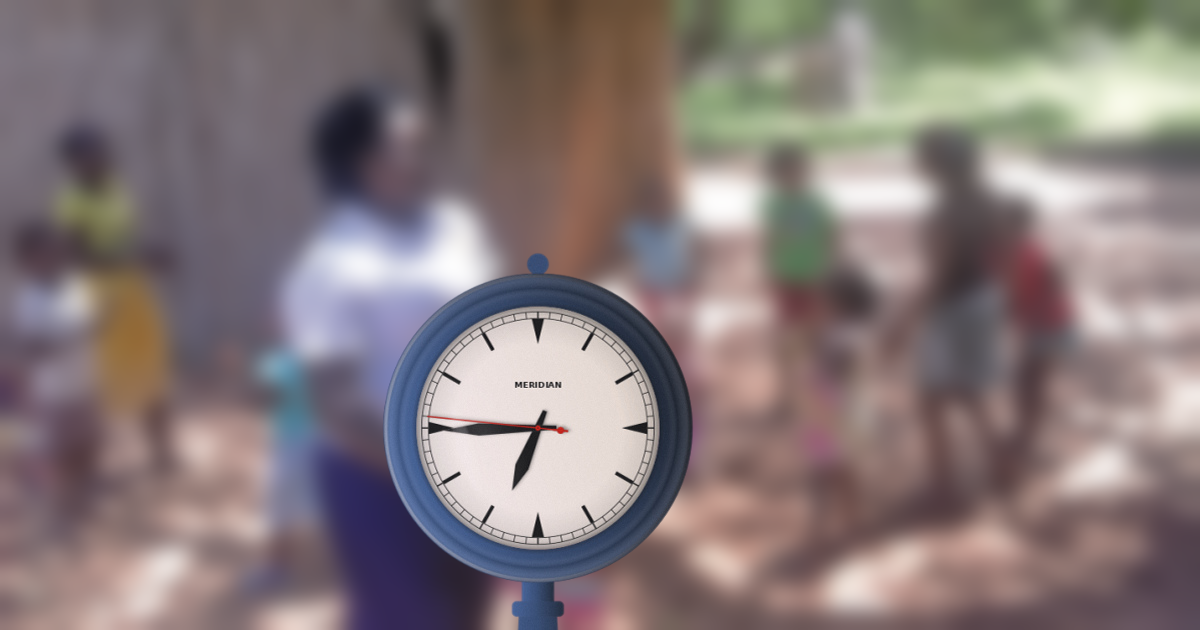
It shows 6.44.46
